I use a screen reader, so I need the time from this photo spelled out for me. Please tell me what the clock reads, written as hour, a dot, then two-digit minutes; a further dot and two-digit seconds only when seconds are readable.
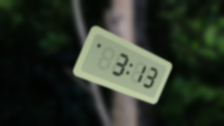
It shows 3.13
